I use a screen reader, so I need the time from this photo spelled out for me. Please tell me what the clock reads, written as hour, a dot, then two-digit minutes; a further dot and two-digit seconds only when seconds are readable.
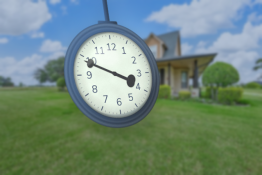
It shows 3.49
